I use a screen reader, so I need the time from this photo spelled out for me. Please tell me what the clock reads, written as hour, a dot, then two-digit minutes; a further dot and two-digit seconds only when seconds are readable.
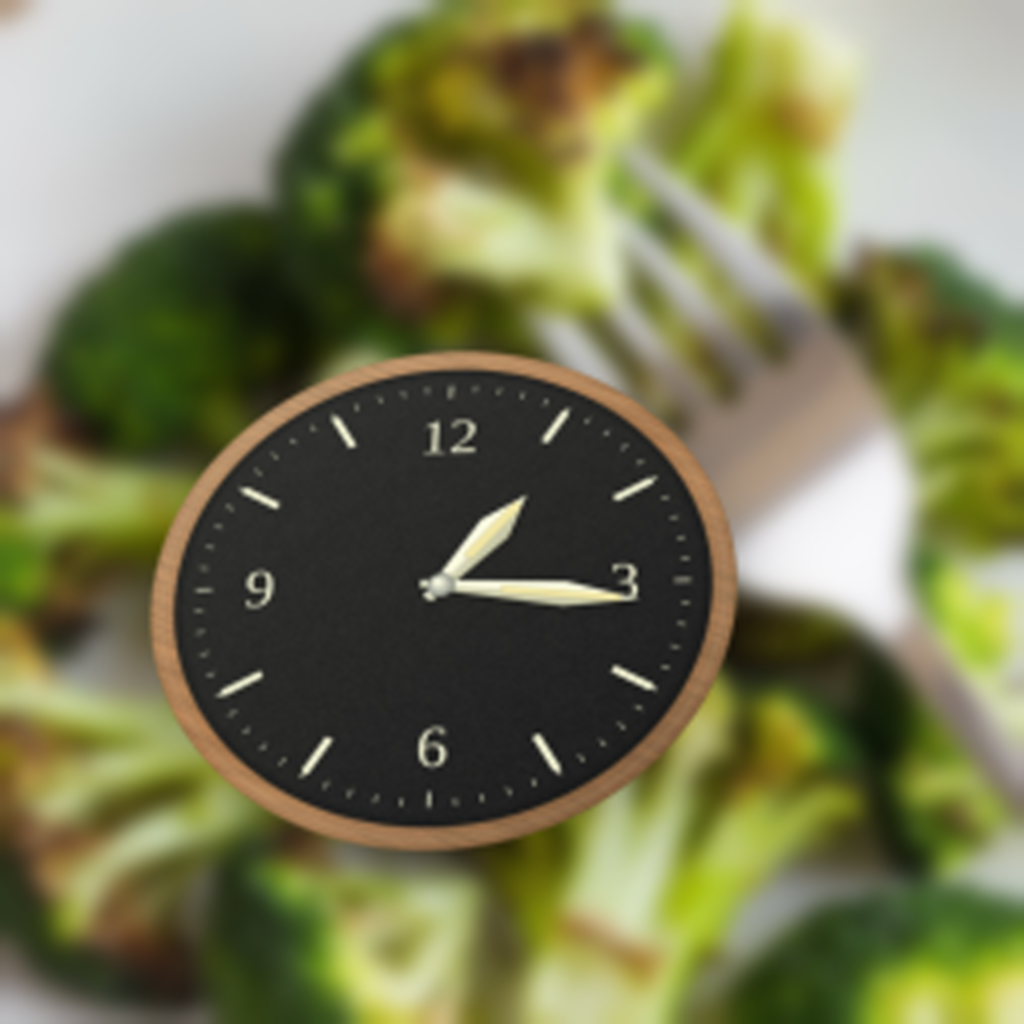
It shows 1.16
